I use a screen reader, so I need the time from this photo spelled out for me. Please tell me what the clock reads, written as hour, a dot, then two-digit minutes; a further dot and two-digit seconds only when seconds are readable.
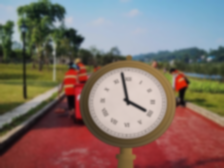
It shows 3.58
